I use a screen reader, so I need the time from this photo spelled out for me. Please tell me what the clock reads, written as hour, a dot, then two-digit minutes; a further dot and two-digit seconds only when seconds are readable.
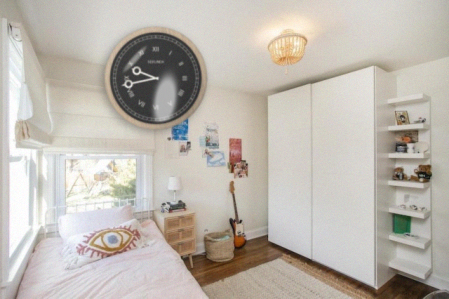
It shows 9.43
